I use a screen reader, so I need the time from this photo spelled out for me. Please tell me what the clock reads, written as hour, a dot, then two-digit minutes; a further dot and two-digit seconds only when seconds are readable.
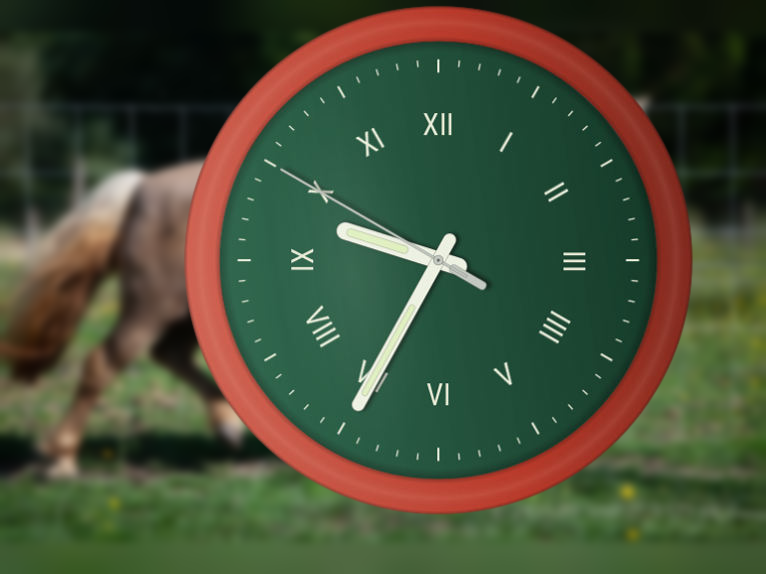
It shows 9.34.50
